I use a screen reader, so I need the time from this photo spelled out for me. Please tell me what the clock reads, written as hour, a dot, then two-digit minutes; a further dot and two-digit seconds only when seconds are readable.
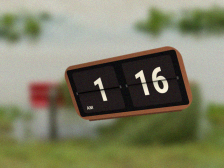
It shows 1.16
